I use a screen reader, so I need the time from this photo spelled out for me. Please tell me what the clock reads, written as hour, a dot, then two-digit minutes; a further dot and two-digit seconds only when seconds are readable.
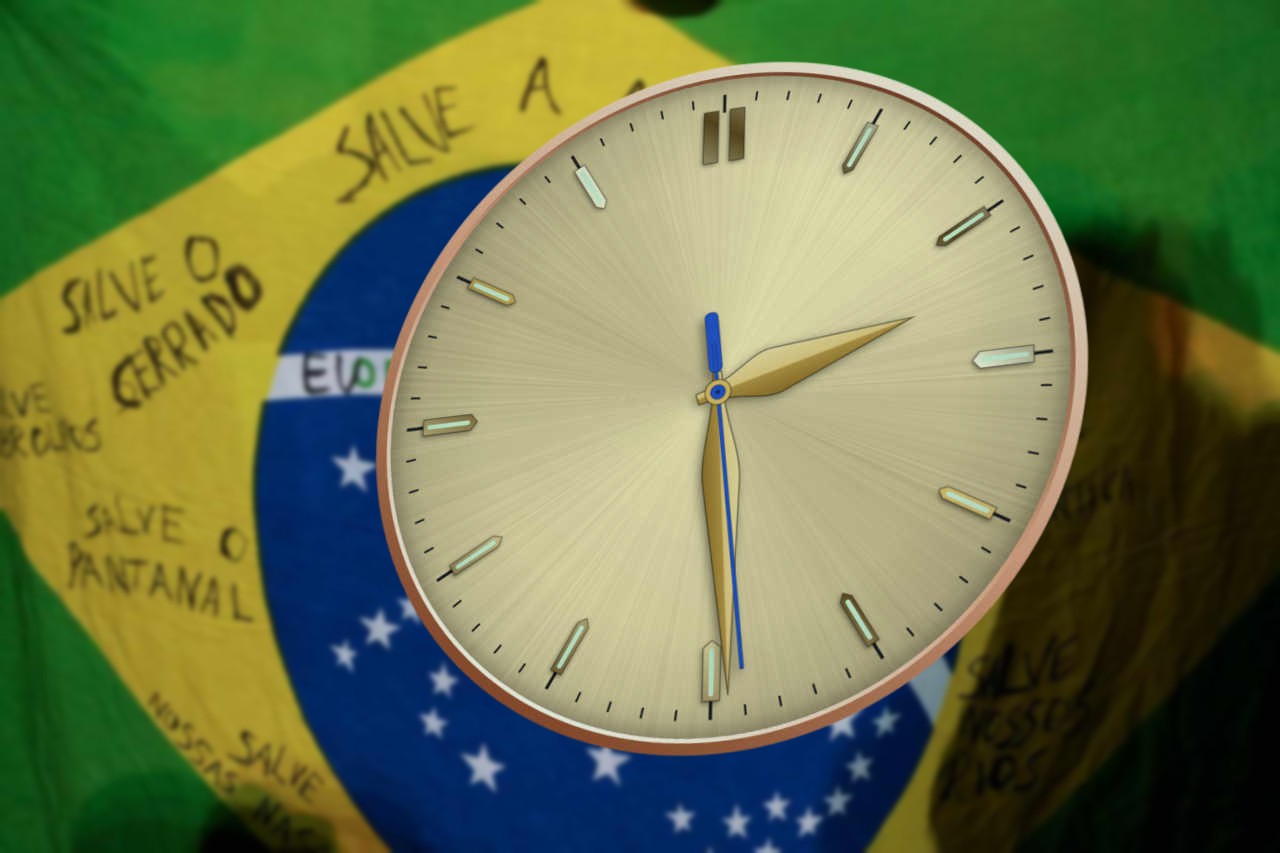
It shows 2.29.29
